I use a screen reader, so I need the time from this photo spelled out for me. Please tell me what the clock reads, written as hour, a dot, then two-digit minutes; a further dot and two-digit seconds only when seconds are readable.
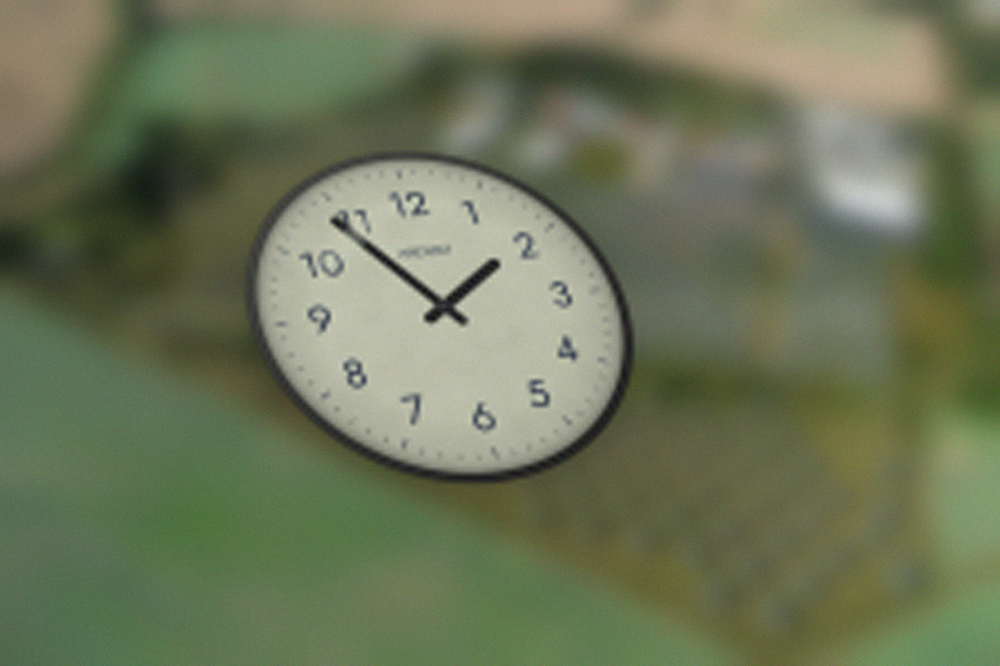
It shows 1.54
